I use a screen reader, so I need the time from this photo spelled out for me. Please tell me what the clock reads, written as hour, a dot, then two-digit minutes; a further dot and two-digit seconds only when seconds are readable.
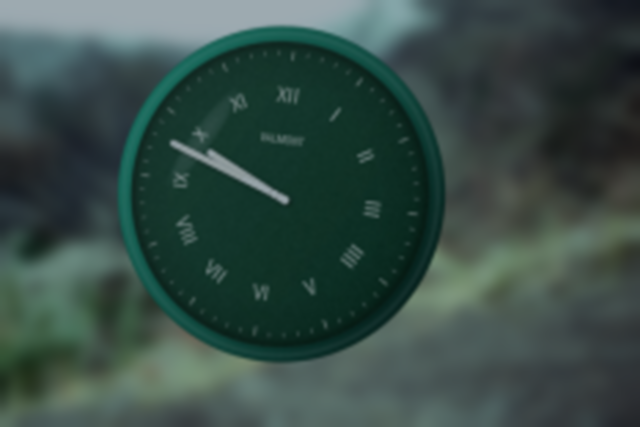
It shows 9.48
